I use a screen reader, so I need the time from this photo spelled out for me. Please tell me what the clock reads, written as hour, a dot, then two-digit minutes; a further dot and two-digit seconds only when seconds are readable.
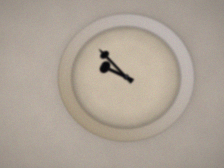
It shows 9.53
